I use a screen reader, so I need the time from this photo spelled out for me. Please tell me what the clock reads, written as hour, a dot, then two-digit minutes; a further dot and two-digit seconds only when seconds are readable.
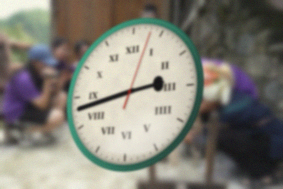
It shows 2.43.03
